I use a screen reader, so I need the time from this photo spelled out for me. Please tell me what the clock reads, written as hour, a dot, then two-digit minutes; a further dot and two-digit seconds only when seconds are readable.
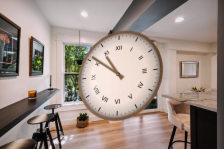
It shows 10.51
